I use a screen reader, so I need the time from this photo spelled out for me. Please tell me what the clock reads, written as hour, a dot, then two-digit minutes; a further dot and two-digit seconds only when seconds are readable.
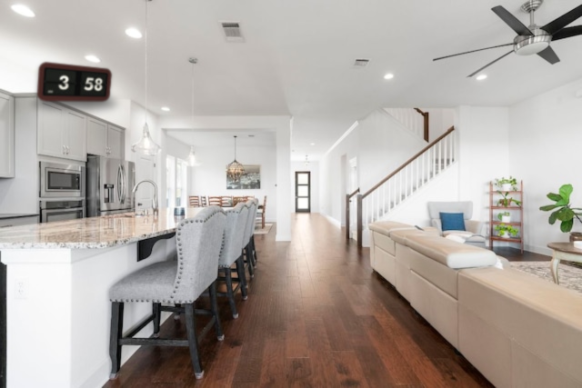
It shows 3.58
